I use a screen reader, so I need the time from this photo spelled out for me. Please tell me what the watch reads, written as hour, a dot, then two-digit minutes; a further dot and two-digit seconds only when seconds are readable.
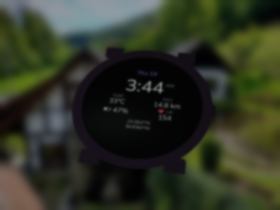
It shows 3.44
